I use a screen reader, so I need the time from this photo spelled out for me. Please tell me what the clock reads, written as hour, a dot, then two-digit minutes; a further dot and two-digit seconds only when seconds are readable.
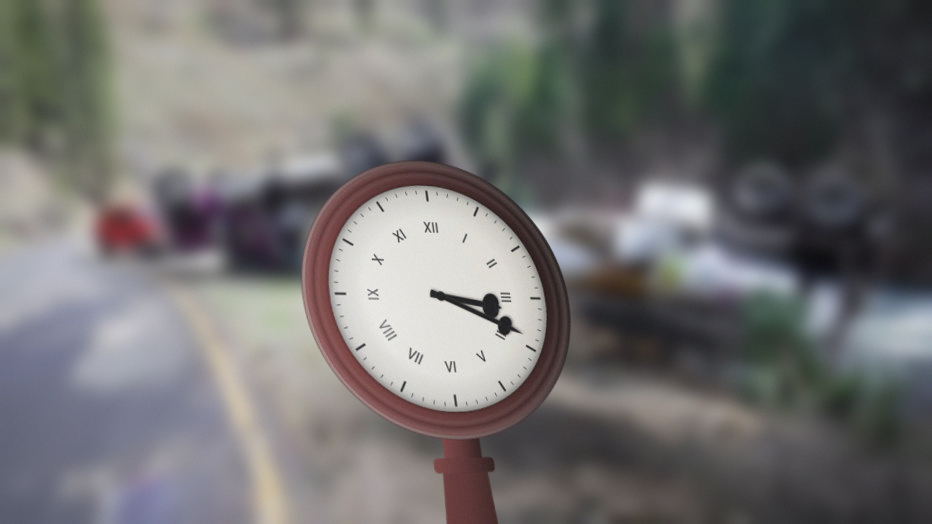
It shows 3.19
